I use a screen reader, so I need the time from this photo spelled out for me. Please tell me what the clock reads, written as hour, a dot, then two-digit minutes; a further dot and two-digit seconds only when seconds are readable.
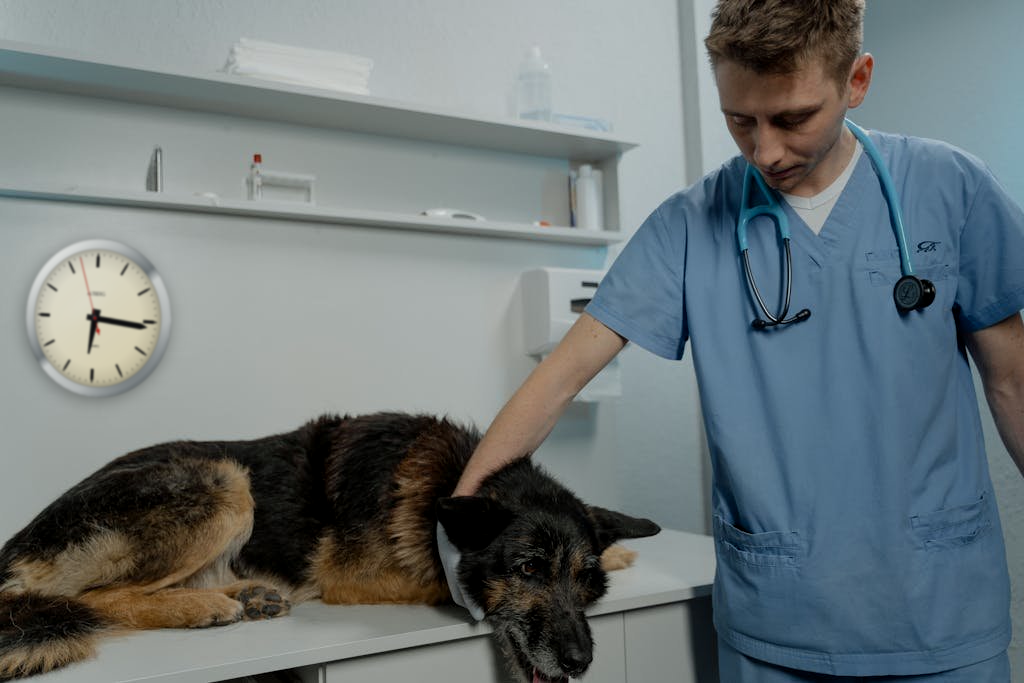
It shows 6.15.57
